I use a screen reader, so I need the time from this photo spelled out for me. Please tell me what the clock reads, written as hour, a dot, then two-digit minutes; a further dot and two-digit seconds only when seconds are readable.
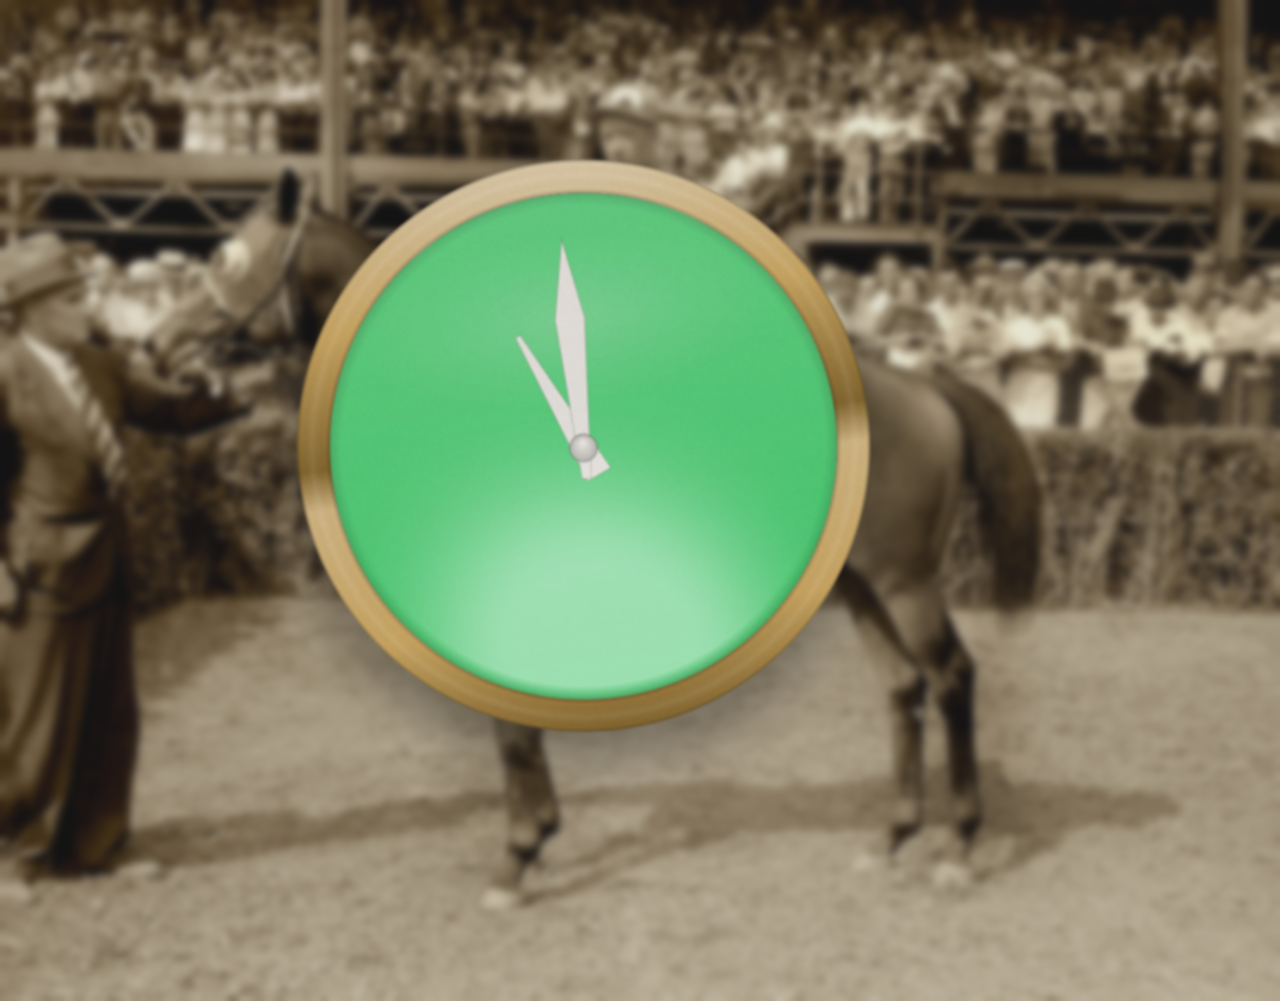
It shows 10.59
